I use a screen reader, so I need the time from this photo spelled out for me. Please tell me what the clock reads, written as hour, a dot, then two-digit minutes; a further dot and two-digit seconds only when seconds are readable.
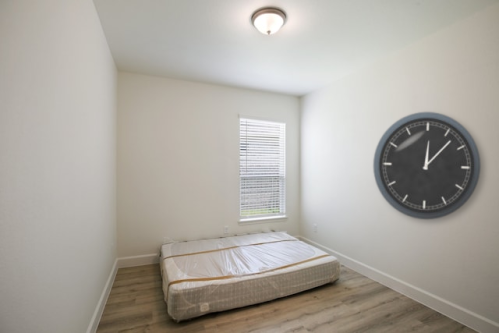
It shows 12.07
